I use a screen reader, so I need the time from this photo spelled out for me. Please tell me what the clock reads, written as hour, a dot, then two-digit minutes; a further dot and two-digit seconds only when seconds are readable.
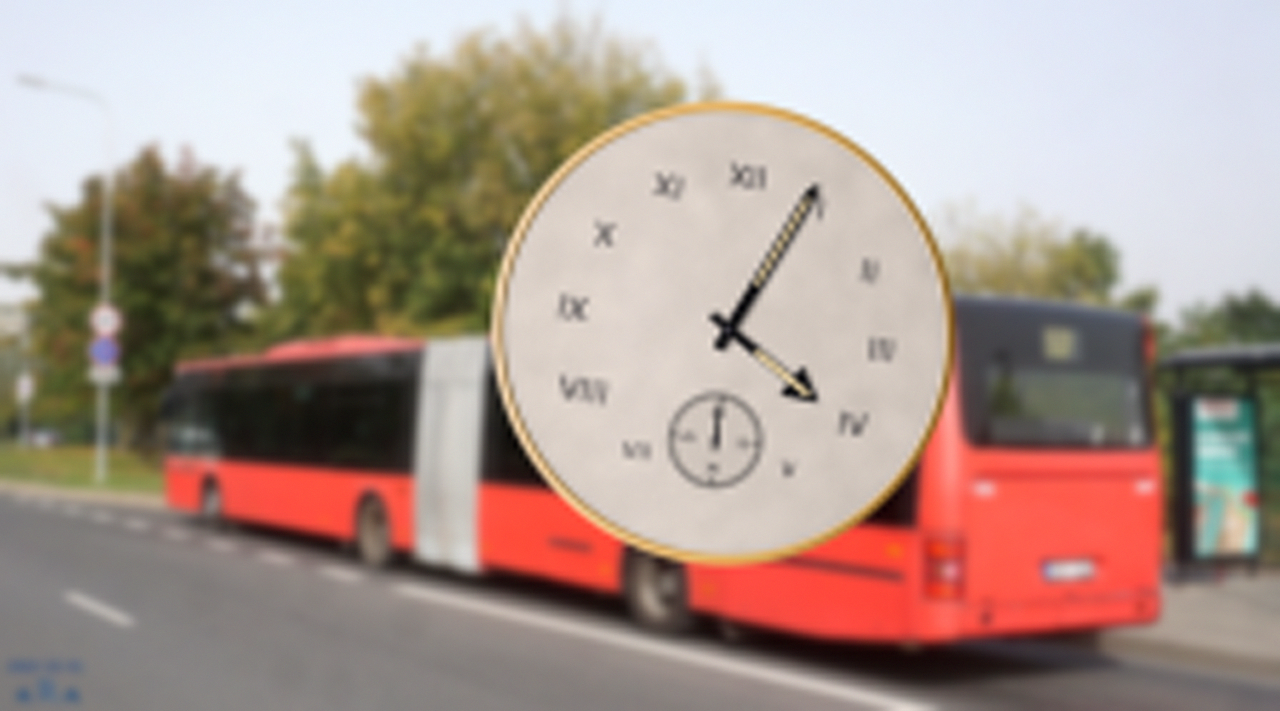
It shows 4.04
